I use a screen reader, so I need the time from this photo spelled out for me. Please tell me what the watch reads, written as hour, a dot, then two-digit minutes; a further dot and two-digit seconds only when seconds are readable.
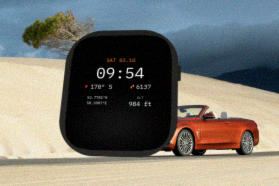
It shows 9.54
